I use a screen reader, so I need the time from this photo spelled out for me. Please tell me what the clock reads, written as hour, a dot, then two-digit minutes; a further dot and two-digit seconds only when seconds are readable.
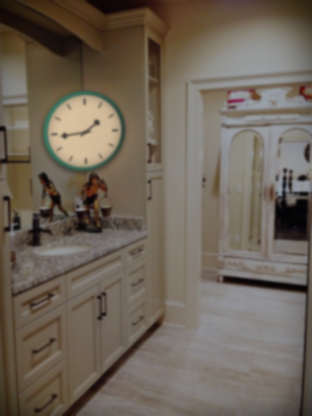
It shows 1.44
